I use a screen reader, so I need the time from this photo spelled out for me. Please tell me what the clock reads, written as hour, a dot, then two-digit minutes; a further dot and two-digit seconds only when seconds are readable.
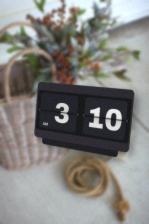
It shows 3.10
